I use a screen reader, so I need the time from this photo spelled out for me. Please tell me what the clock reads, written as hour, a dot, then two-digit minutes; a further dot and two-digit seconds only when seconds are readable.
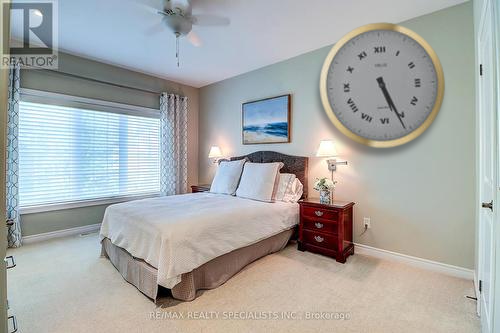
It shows 5.26
